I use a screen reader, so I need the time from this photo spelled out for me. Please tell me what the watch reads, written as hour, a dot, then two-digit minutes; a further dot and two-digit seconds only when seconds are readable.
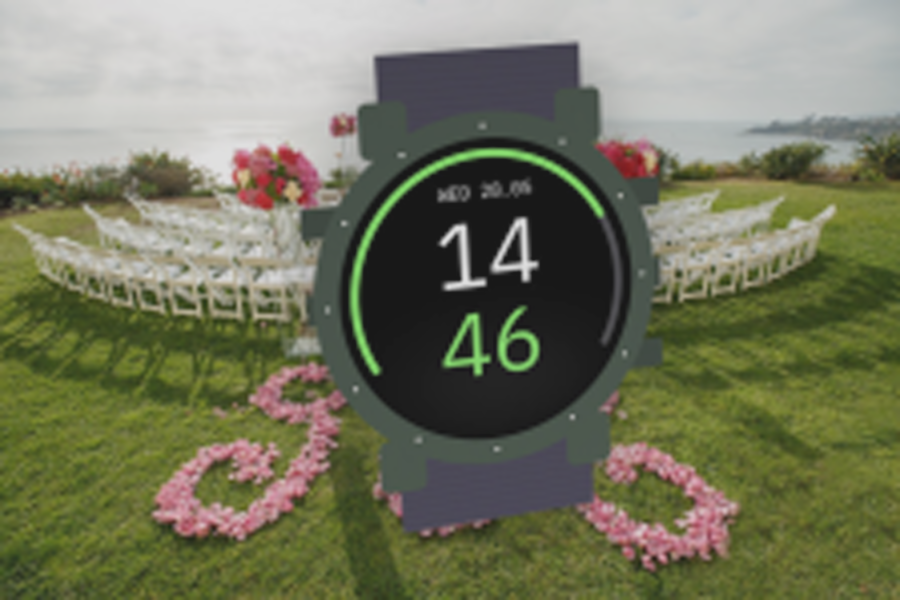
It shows 14.46
